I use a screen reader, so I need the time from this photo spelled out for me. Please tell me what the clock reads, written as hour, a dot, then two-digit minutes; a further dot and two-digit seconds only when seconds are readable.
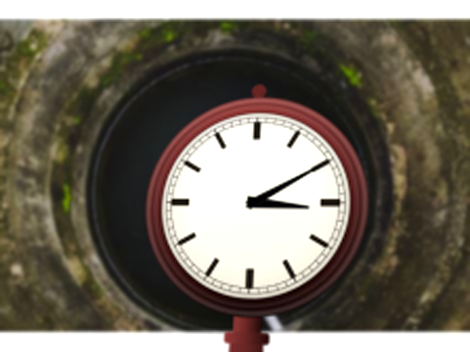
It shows 3.10
